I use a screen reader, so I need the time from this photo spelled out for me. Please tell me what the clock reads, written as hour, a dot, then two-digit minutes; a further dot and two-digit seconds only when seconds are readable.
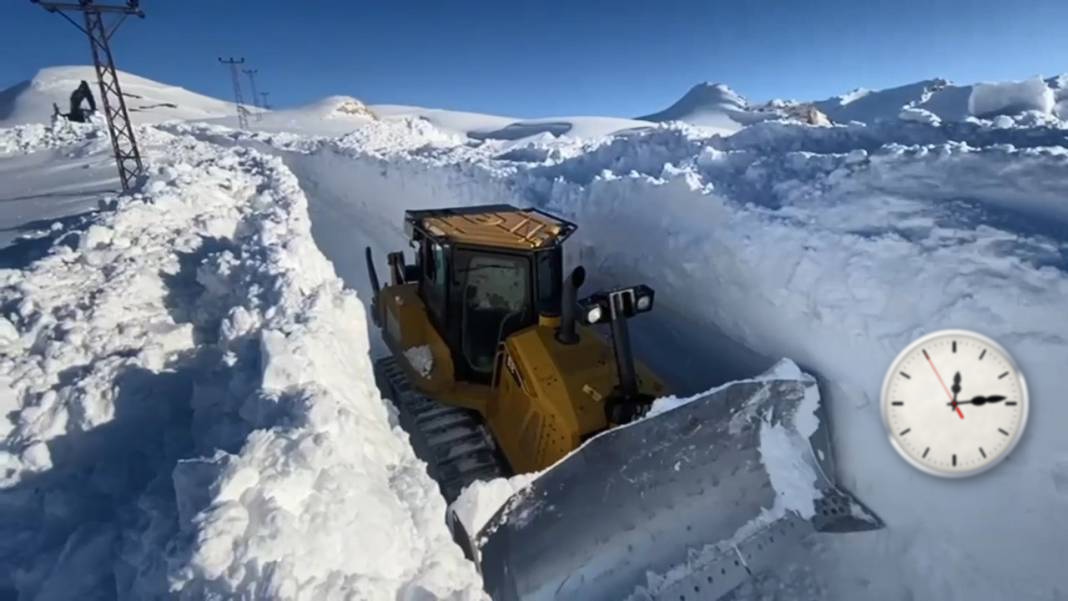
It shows 12.13.55
